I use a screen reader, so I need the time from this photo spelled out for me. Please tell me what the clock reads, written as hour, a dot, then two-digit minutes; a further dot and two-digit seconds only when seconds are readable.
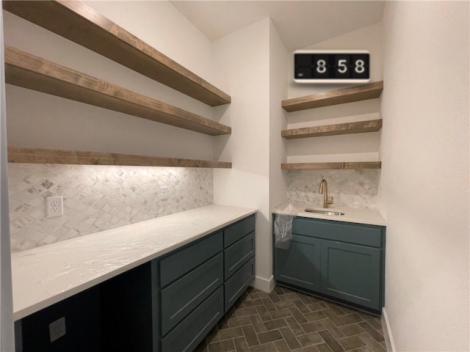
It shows 8.58
